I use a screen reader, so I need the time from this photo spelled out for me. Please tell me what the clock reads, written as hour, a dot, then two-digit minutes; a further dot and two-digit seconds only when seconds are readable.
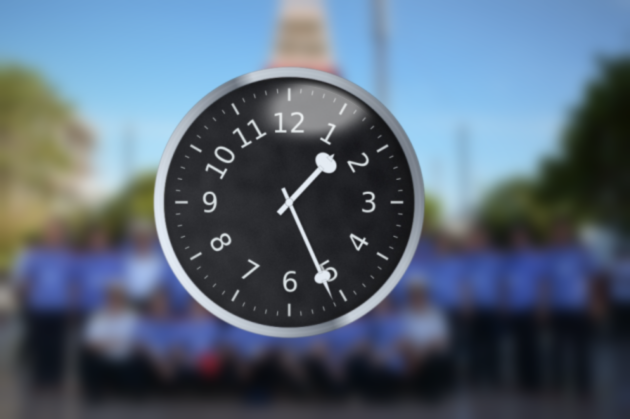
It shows 1.26
